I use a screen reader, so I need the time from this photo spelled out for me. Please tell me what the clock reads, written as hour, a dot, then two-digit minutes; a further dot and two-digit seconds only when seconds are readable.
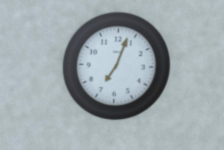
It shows 7.03
